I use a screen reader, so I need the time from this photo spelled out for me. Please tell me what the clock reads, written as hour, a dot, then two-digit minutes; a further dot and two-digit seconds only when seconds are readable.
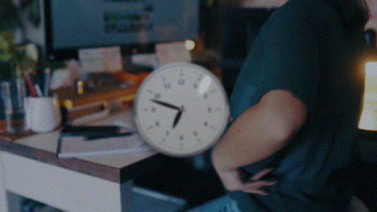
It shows 6.48
